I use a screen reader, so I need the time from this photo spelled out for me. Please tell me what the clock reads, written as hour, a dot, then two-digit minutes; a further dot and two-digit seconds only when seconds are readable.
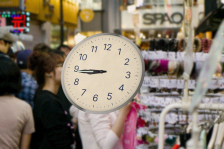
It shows 8.44
